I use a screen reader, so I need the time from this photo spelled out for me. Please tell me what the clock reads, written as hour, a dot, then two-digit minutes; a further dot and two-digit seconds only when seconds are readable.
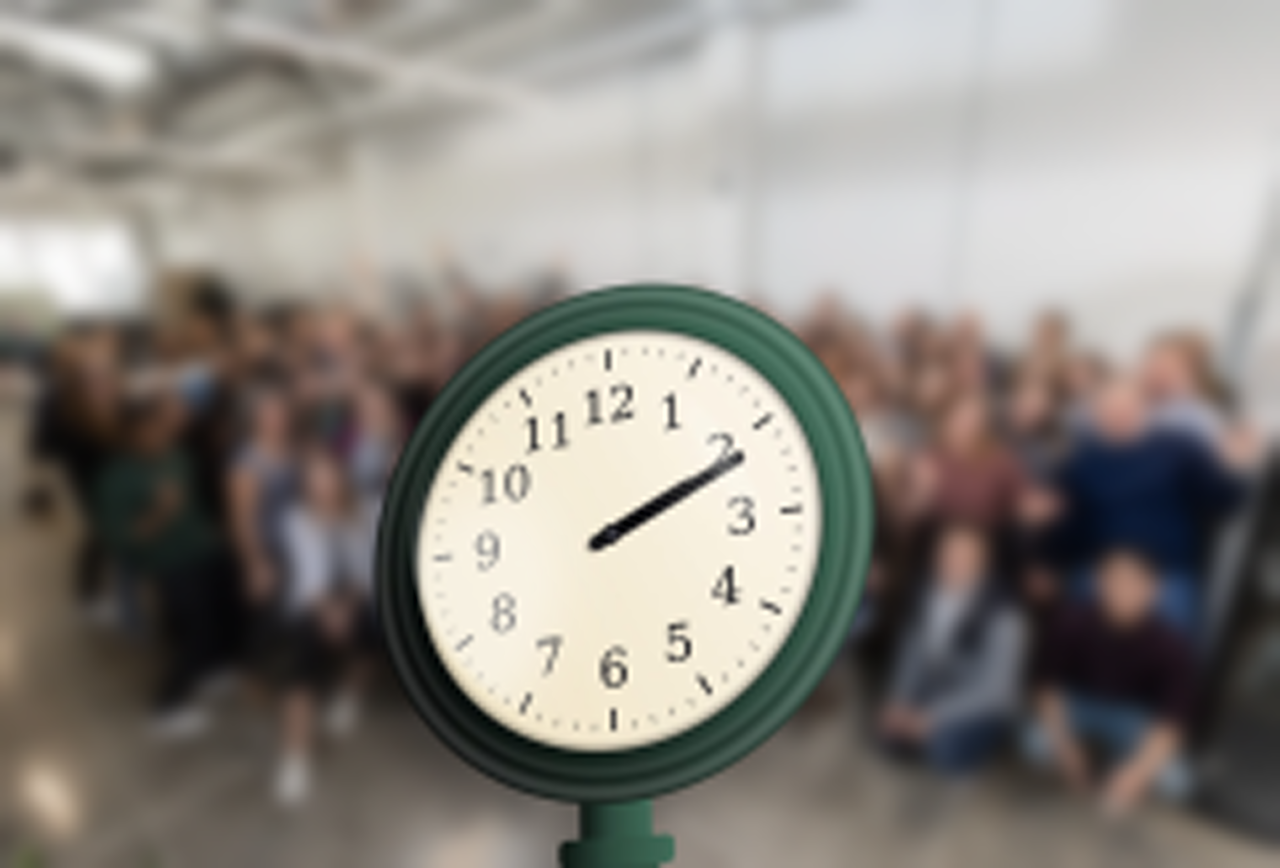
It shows 2.11
